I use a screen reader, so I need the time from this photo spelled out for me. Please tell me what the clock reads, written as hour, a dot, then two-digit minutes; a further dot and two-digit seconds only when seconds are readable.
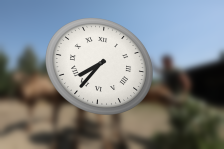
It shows 7.35
